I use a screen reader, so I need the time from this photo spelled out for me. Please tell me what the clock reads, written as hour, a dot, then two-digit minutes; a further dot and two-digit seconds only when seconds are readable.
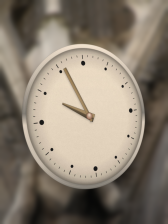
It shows 9.56
